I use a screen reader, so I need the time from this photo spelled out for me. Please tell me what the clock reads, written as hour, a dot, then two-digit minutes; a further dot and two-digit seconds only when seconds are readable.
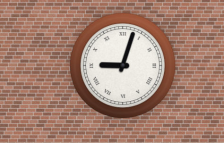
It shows 9.03
